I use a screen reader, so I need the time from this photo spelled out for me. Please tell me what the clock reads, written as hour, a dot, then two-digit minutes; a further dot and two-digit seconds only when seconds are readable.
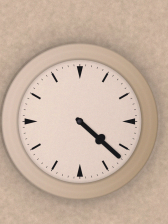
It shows 4.22
